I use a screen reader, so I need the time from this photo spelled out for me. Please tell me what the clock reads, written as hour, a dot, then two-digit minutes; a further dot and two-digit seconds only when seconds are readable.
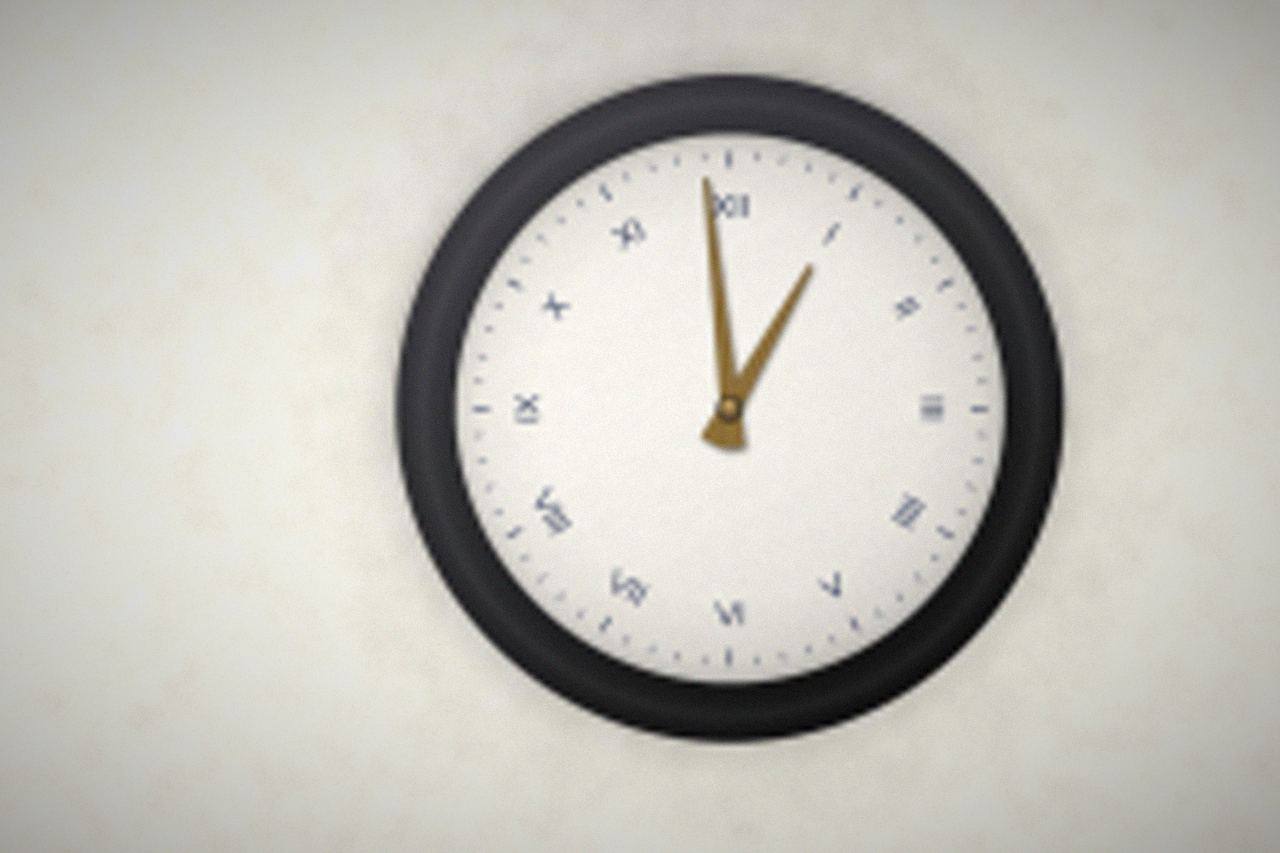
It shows 12.59
